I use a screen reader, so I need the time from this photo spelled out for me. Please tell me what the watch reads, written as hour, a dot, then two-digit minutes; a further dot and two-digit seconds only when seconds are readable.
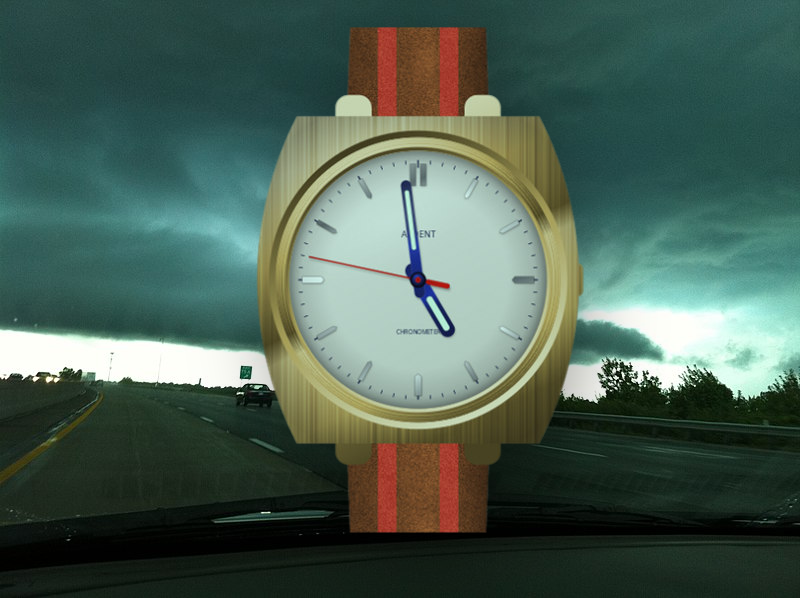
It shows 4.58.47
